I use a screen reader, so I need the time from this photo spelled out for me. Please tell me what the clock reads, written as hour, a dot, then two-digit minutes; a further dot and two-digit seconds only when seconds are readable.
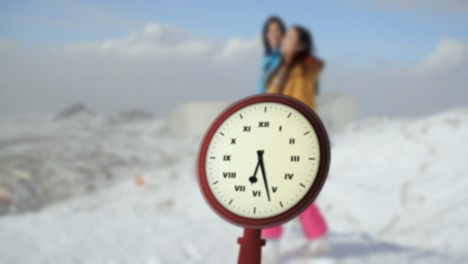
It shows 6.27
